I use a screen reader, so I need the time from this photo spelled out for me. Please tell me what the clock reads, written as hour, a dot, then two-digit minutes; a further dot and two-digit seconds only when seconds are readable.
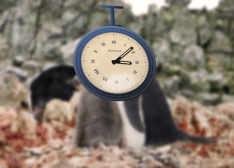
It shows 3.08
